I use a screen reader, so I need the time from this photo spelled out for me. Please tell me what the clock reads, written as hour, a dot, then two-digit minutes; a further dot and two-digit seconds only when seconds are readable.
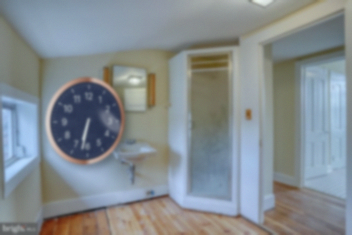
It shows 6.32
